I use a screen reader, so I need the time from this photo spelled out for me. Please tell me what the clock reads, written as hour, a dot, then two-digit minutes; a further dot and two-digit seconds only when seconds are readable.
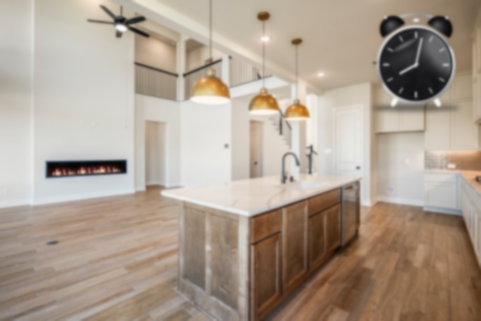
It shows 8.02
